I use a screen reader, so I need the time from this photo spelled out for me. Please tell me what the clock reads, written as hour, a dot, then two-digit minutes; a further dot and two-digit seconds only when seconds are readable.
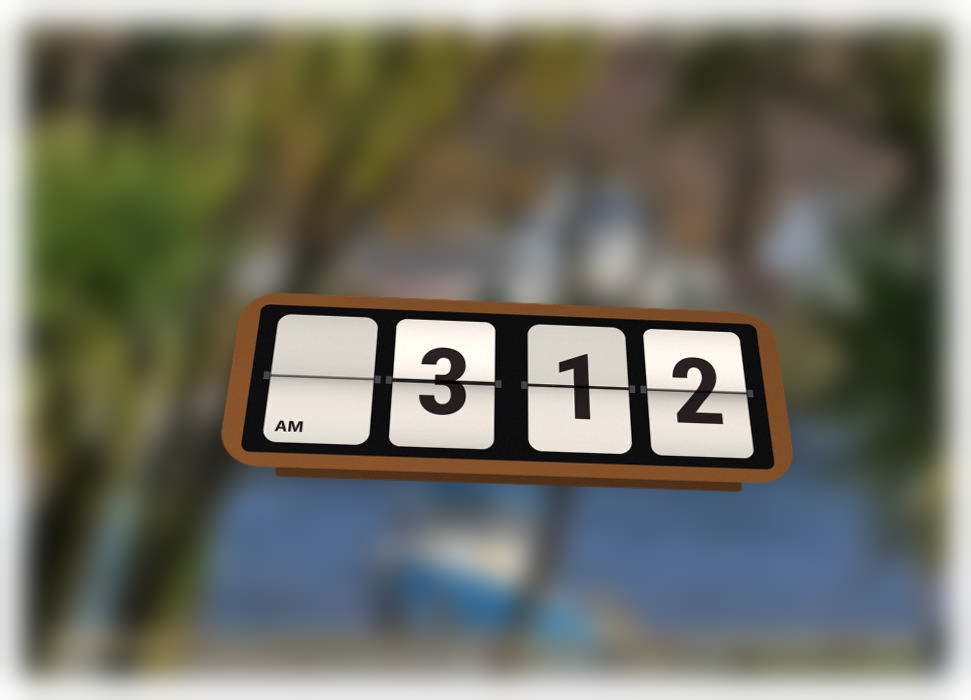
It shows 3.12
